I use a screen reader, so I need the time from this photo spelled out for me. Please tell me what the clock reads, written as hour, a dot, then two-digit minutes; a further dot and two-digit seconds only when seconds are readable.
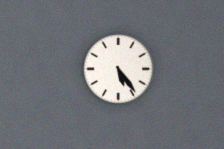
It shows 5.24
